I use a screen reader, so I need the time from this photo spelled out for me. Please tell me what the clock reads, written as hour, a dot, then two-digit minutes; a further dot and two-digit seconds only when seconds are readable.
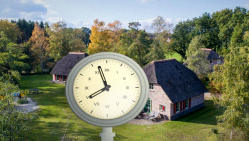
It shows 7.57
